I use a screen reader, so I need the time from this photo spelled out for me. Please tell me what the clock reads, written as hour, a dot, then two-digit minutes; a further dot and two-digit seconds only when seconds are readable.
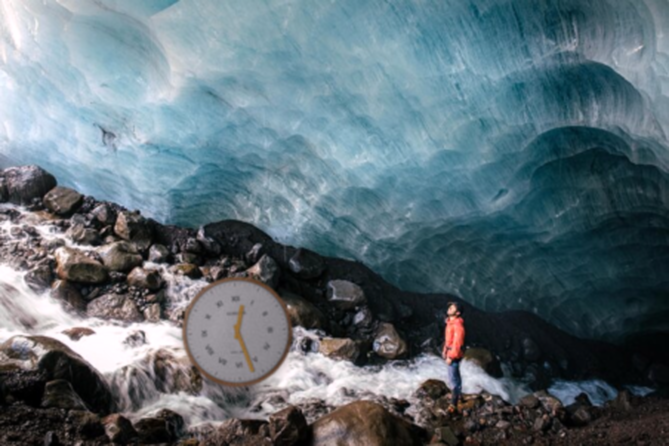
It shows 12.27
